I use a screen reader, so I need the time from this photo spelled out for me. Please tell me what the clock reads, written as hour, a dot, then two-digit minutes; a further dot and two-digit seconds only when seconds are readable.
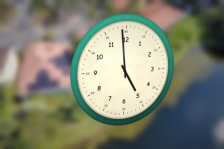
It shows 4.59
